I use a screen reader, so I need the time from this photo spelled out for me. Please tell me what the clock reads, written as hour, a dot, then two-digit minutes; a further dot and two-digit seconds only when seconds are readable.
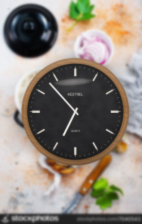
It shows 6.53
